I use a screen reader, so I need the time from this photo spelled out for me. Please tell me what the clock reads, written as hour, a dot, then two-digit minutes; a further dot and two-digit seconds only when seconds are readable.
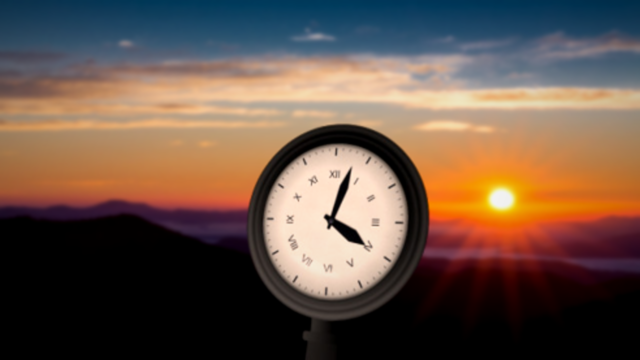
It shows 4.03
